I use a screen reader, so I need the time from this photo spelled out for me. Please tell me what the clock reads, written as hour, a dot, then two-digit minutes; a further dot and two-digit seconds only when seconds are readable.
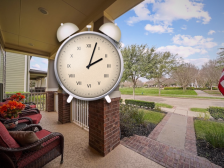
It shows 2.03
